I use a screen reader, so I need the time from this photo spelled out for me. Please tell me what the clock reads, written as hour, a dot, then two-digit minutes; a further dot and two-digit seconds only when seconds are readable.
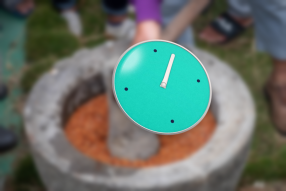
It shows 1.05
